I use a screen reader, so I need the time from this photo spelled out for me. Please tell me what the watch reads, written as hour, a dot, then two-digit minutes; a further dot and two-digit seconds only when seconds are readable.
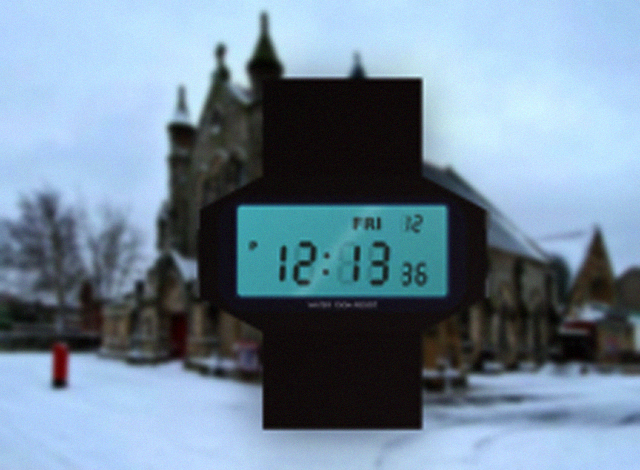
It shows 12.13.36
